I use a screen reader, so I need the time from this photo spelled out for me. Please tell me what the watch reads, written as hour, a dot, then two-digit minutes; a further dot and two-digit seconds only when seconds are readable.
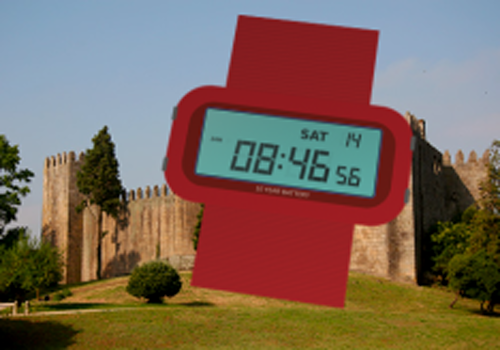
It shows 8.46.56
